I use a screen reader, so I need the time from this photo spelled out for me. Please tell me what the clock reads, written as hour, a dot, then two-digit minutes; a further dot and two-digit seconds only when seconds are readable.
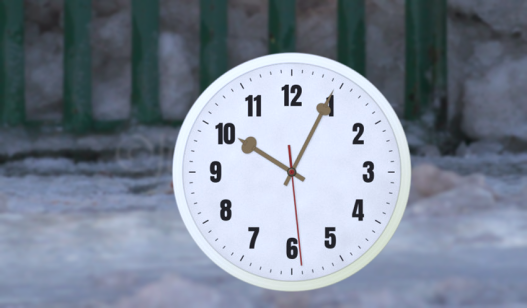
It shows 10.04.29
